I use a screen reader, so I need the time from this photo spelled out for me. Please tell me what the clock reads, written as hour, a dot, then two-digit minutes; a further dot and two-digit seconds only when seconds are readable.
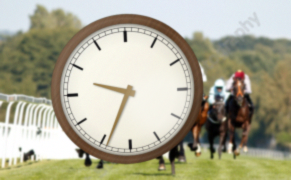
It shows 9.34
